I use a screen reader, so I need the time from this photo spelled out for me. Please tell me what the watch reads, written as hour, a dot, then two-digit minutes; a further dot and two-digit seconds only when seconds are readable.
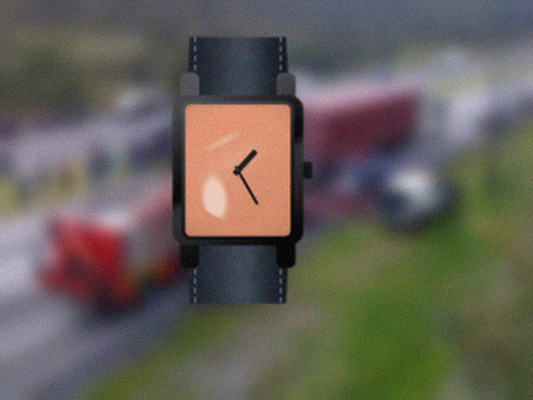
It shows 1.25
